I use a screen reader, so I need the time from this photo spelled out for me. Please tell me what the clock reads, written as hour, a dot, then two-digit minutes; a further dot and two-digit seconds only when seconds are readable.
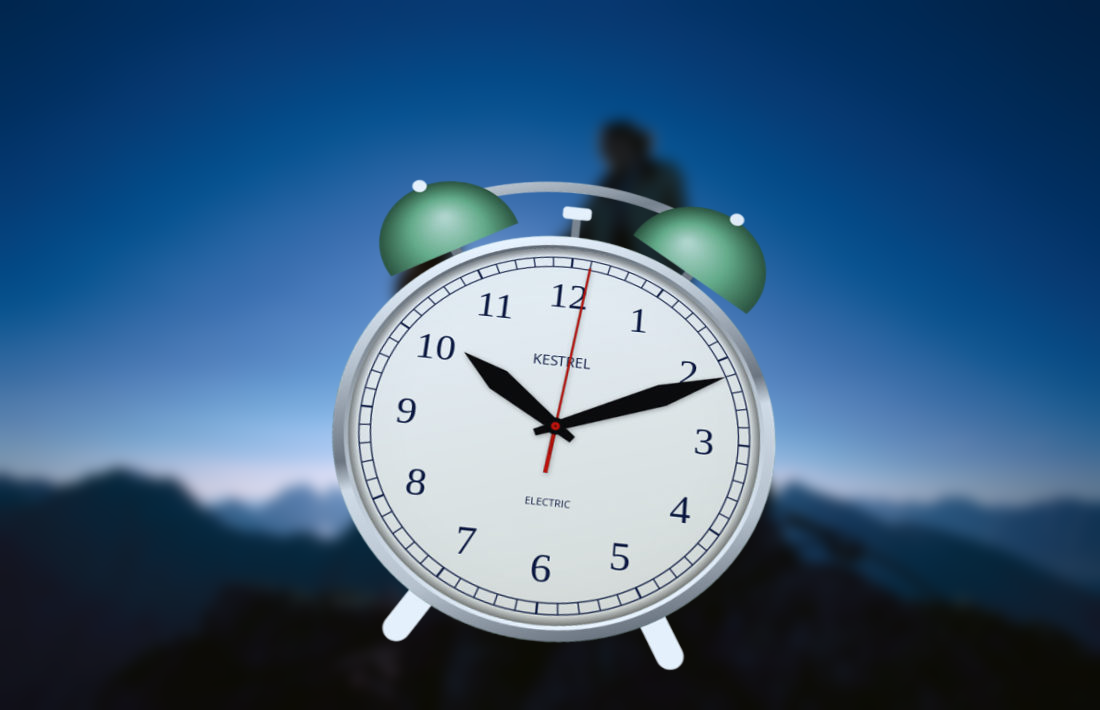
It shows 10.11.01
